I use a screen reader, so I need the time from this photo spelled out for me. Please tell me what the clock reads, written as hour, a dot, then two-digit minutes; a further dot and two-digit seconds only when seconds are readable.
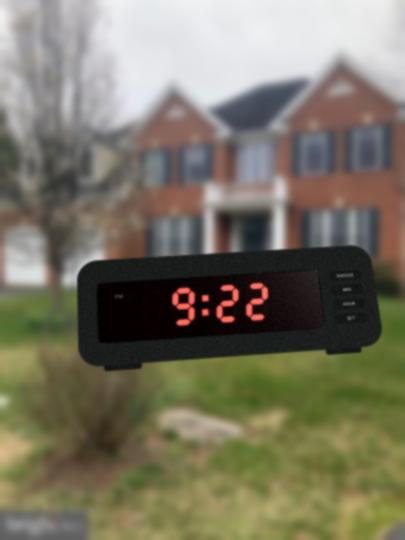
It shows 9.22
